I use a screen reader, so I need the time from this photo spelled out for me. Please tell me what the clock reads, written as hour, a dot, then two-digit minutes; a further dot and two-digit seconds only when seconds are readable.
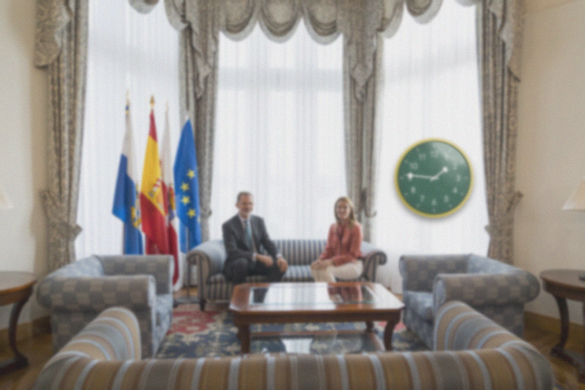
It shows 1.46
